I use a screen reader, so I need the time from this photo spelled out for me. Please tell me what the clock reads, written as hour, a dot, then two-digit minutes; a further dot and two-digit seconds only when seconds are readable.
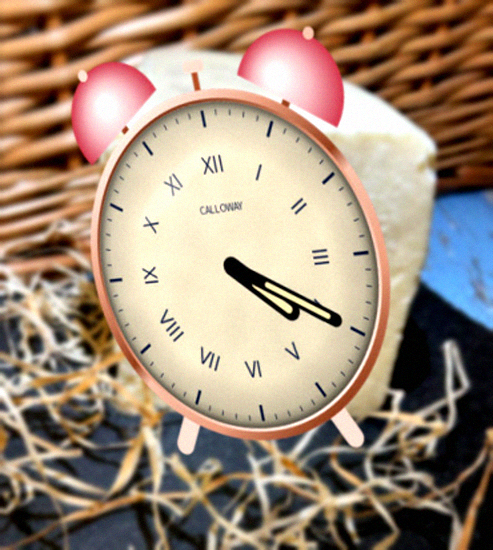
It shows 4.20
